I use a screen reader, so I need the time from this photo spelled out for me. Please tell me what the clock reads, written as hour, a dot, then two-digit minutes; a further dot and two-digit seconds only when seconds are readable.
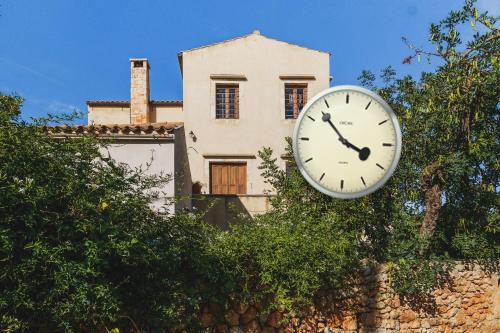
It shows 3.53
